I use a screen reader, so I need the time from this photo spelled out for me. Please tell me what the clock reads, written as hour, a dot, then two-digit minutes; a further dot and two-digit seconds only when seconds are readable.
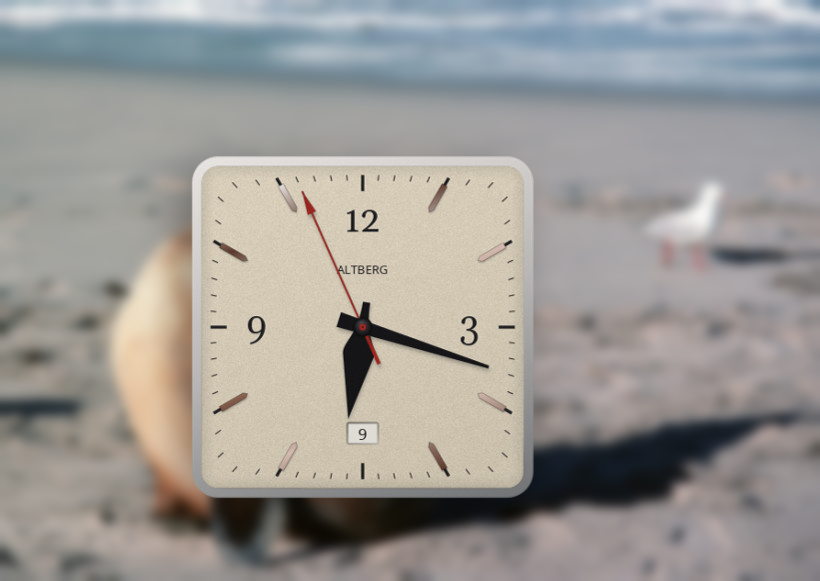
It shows 6.17.56
